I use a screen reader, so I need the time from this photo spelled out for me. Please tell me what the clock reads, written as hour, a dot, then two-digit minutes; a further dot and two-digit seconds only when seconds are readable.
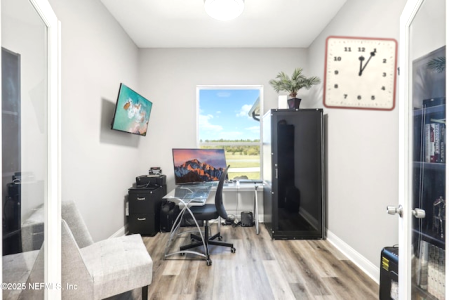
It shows 12.05
